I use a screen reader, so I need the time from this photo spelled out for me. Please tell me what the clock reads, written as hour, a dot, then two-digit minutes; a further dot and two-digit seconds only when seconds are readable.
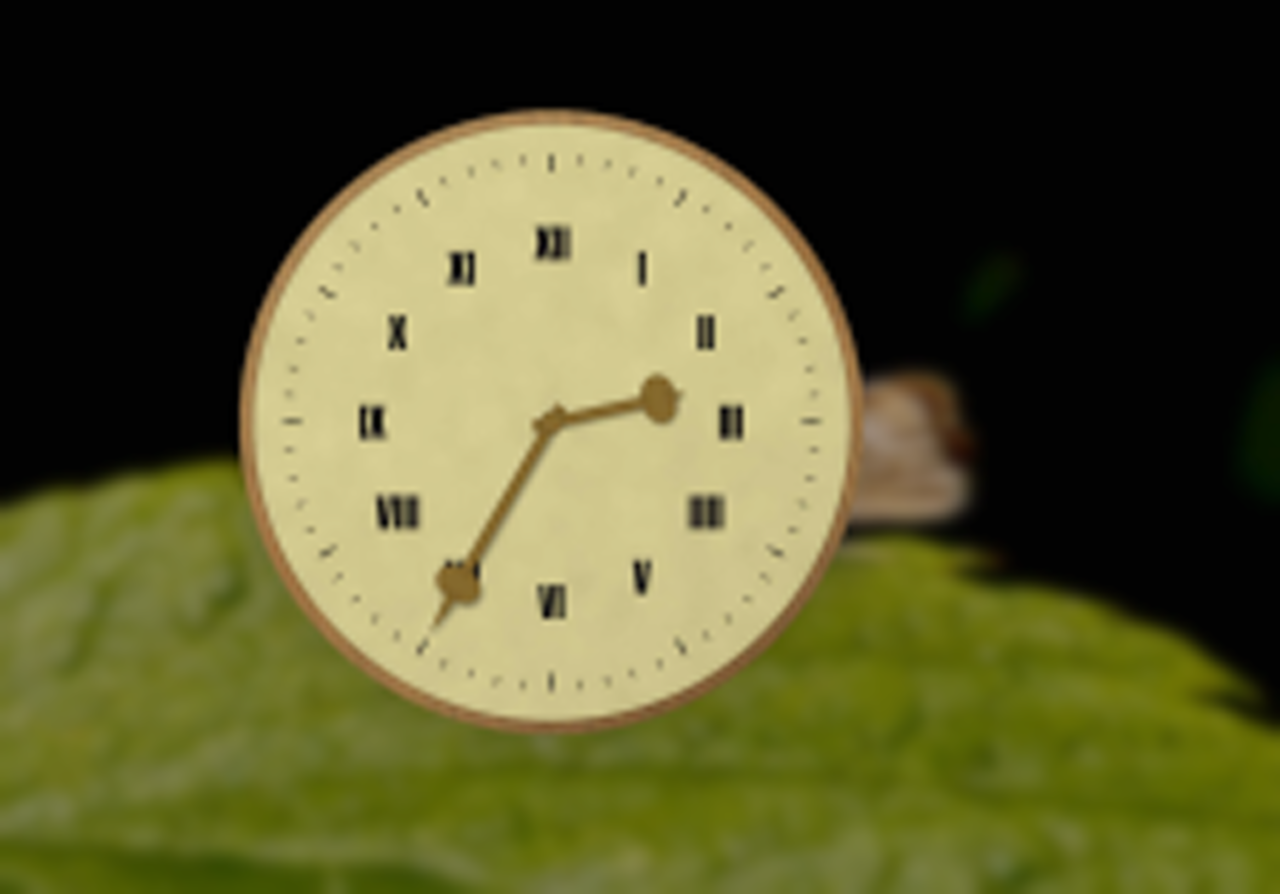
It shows 2.35
